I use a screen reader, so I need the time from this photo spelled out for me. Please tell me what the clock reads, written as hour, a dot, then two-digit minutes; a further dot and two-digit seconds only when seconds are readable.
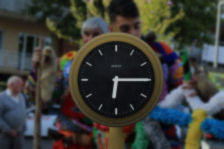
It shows 6.15
